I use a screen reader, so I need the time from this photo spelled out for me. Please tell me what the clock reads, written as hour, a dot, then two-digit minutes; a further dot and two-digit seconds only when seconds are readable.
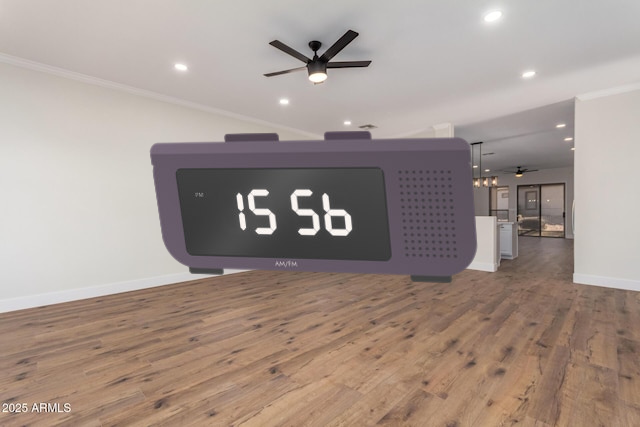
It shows 15.56
